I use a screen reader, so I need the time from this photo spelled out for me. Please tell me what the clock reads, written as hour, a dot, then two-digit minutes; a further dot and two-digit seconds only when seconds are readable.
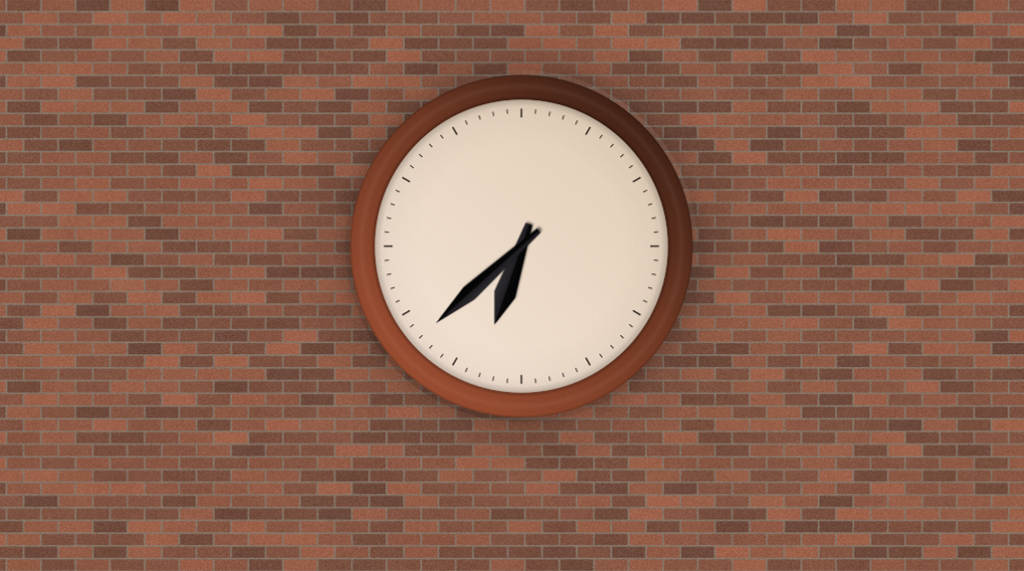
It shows 6.38
